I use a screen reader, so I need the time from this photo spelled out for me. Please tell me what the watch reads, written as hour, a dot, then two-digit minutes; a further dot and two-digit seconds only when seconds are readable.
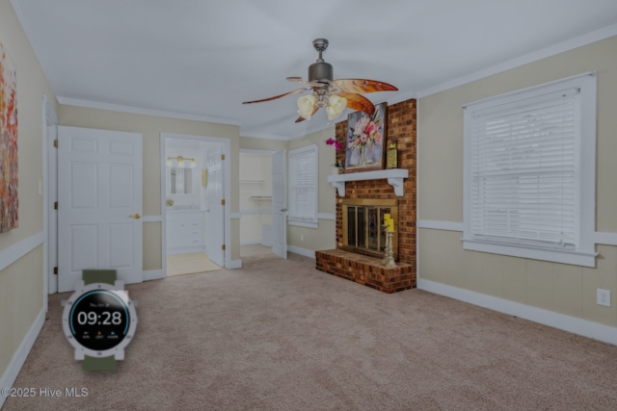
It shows 9.28
